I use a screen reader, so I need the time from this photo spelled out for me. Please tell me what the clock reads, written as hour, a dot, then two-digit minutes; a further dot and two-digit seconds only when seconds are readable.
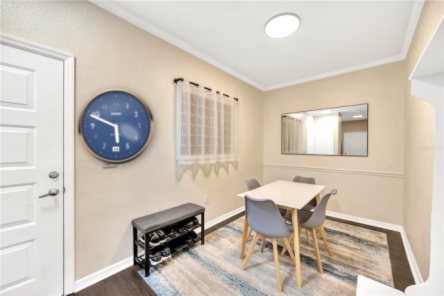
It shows 5.49
